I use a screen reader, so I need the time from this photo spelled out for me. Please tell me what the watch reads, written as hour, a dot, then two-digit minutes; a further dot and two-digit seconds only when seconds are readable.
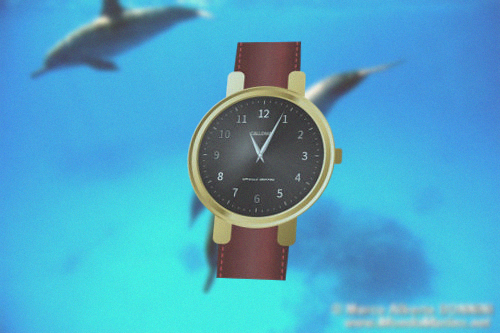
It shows 11.04
